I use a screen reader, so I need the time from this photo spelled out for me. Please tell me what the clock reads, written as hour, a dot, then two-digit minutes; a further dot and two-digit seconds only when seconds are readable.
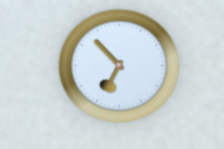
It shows 6.53
